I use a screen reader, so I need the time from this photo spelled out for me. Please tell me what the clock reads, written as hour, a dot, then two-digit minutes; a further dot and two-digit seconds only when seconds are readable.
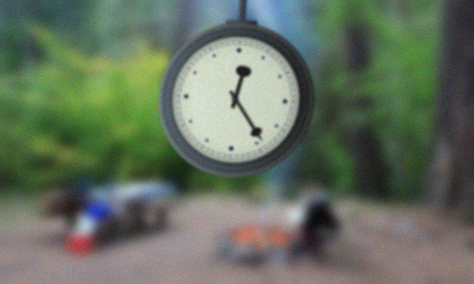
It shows 12.24
